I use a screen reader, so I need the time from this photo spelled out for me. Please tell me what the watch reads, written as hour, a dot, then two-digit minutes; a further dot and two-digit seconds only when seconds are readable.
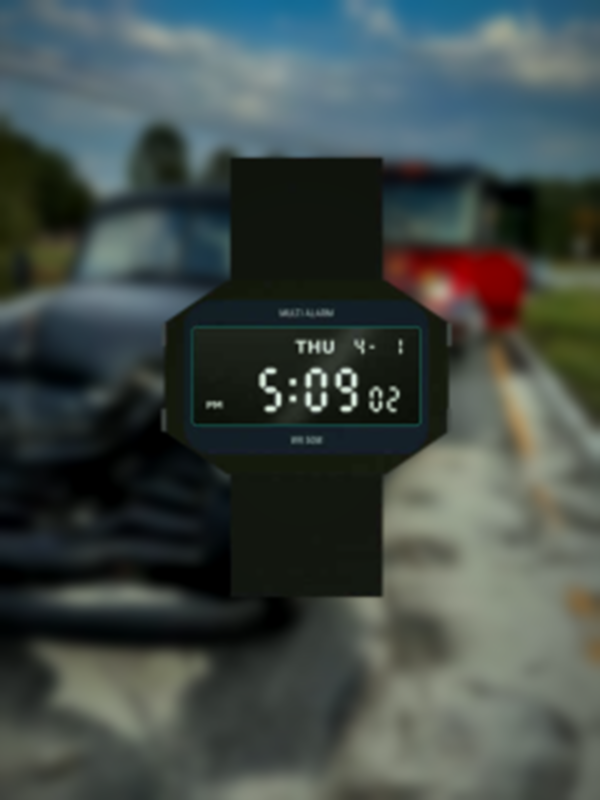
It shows 5.09.02
